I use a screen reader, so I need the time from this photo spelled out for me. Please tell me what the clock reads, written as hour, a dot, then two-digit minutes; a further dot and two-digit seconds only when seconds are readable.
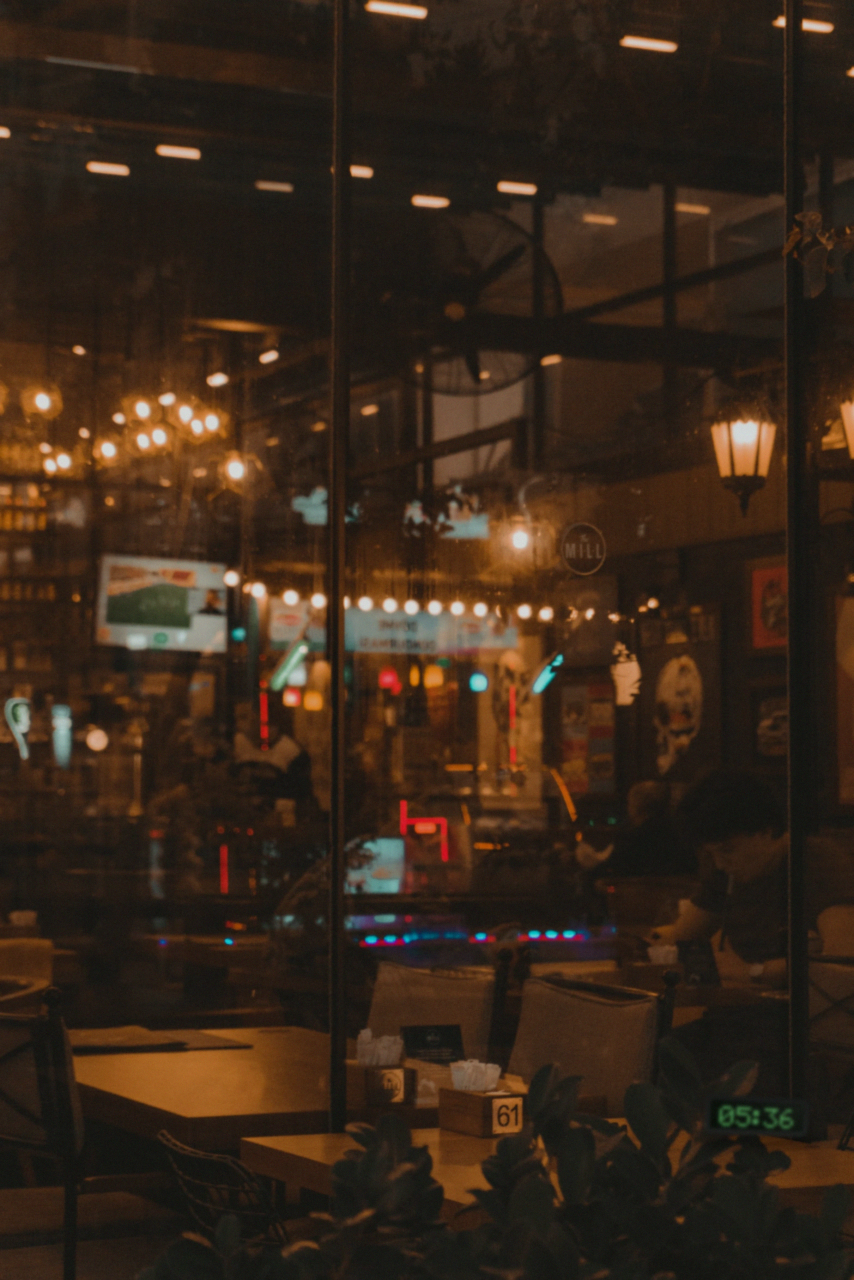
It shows 5.36
